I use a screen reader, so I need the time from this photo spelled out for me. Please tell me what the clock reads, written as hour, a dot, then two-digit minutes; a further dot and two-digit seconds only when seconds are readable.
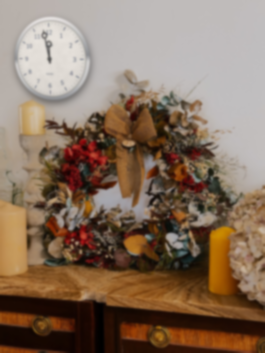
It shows 11.58
